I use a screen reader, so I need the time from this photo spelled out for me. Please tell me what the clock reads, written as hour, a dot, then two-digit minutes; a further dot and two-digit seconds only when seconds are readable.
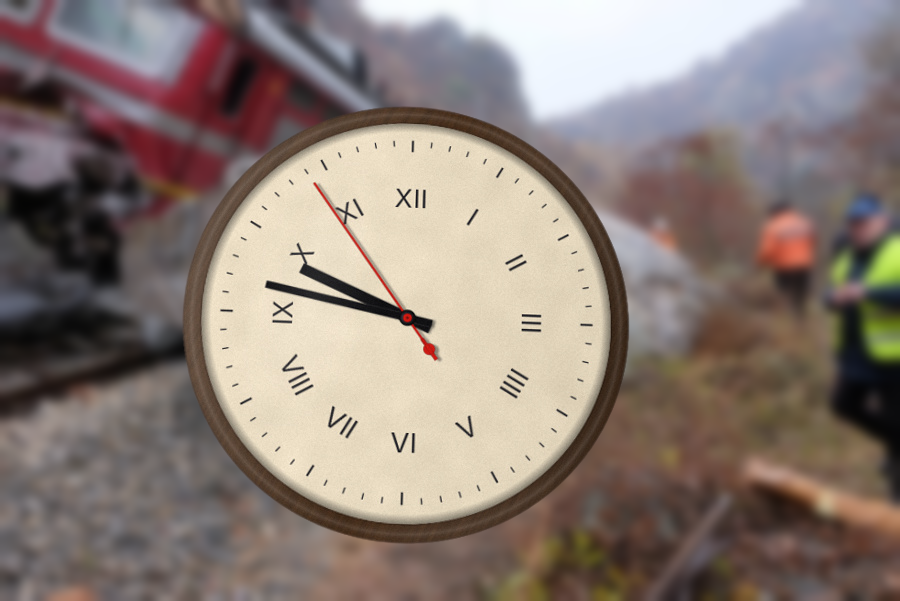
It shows 9.46.54
